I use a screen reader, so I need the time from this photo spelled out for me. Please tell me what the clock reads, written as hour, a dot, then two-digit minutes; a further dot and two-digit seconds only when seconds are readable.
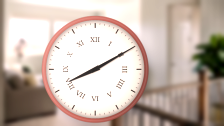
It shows 8.10
